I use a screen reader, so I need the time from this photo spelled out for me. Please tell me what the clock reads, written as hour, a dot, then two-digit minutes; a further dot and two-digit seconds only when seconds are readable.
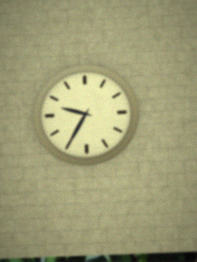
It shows 9.35
